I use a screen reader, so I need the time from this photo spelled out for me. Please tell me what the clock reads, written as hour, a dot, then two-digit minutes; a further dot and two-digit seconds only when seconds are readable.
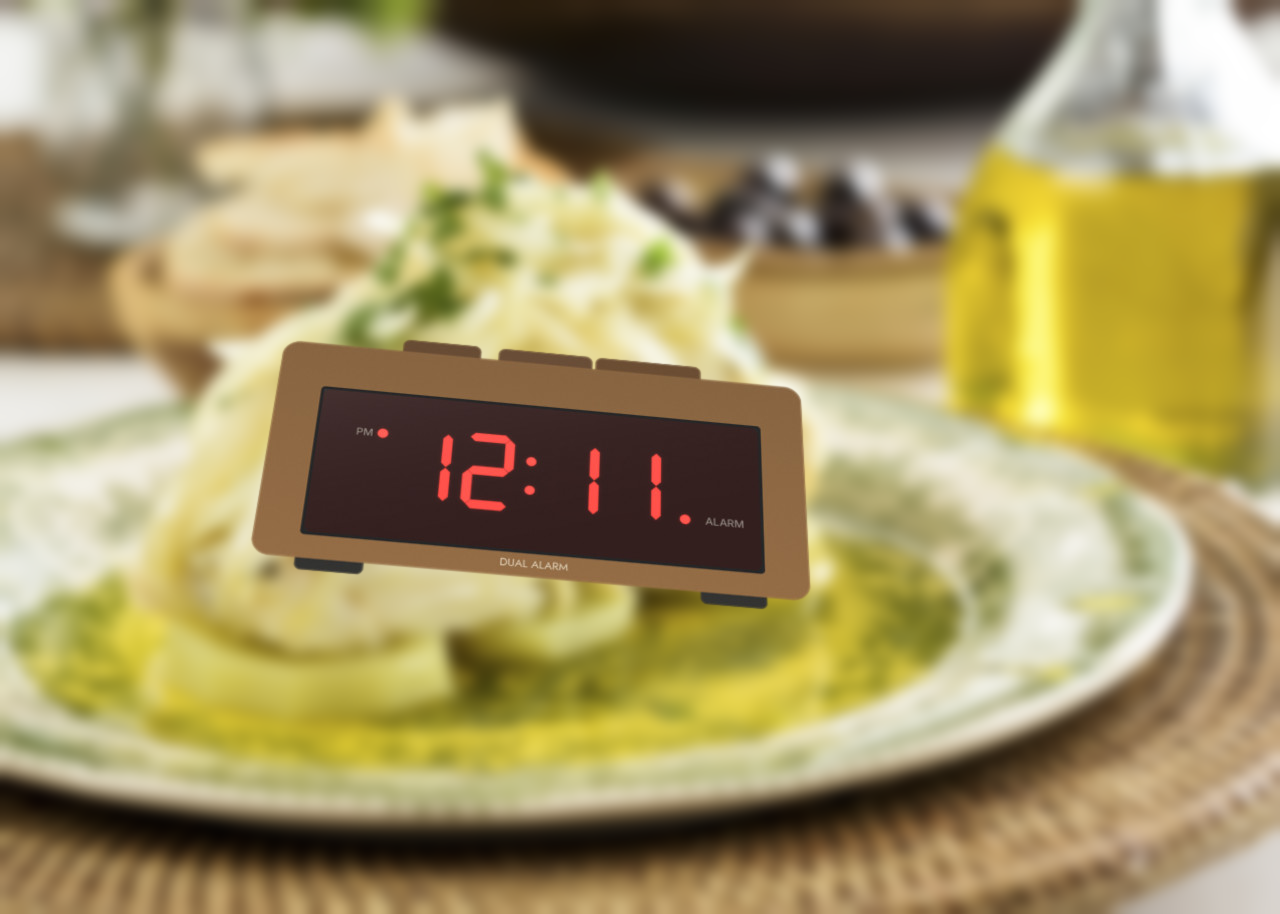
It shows 12.11
